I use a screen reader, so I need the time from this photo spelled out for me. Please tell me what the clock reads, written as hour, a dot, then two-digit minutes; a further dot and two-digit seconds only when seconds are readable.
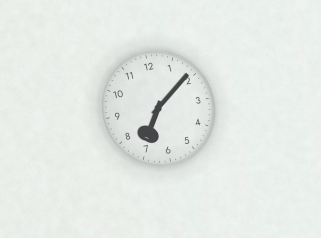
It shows 7.09
